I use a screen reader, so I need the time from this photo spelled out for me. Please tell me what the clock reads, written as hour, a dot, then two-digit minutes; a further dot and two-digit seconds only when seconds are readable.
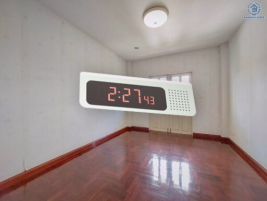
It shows 2.27.43
